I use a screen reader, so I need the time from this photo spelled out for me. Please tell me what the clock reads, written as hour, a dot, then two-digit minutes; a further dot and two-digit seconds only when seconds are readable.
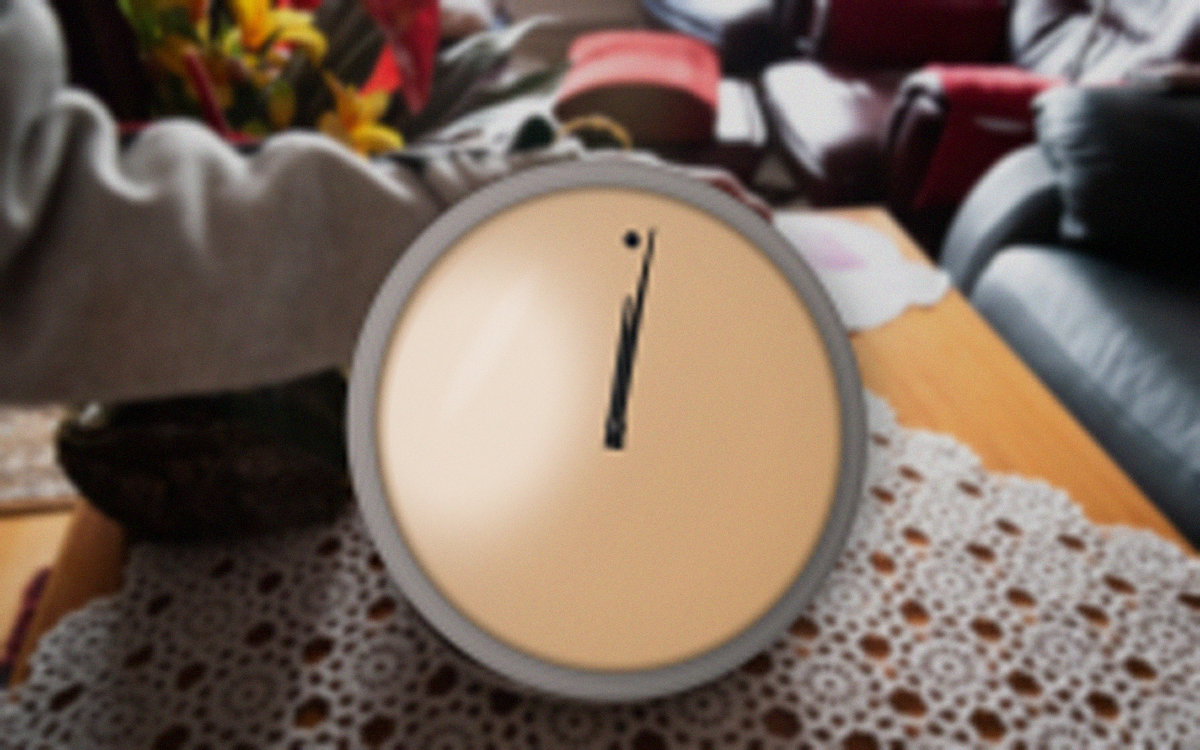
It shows 12.01
